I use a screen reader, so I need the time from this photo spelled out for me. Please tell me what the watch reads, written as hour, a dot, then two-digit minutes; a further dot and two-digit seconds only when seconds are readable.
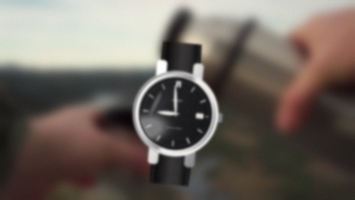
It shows 8.59
